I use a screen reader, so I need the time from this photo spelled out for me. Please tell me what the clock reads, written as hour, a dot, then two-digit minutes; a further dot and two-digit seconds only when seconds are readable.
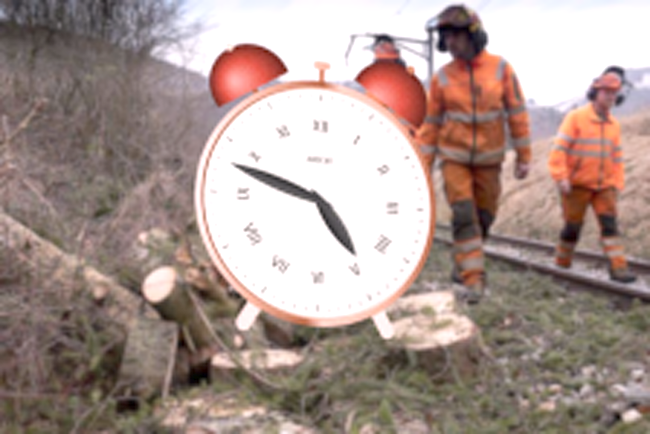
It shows 4.48
